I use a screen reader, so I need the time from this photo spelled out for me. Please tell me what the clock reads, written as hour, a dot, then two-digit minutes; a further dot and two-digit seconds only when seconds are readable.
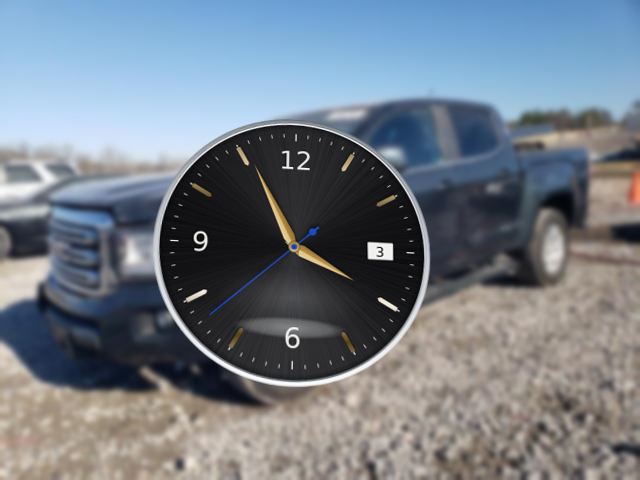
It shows 3.55.38
